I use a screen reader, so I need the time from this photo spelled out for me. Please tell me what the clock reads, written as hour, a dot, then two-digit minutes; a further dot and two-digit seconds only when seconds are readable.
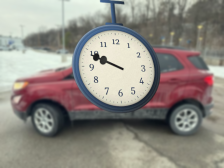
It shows 9.49
